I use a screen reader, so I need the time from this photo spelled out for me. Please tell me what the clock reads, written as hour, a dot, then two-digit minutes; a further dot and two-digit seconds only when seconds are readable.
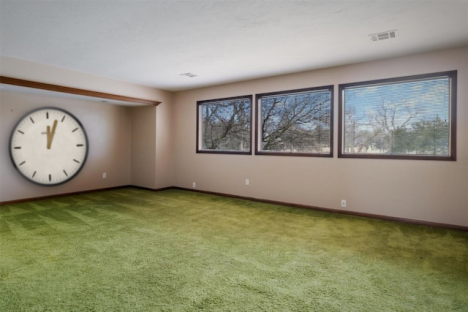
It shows 12.03
